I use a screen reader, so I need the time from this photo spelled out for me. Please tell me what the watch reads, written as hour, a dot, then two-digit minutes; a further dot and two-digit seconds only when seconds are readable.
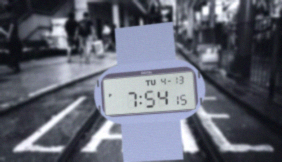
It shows 7.54.15
